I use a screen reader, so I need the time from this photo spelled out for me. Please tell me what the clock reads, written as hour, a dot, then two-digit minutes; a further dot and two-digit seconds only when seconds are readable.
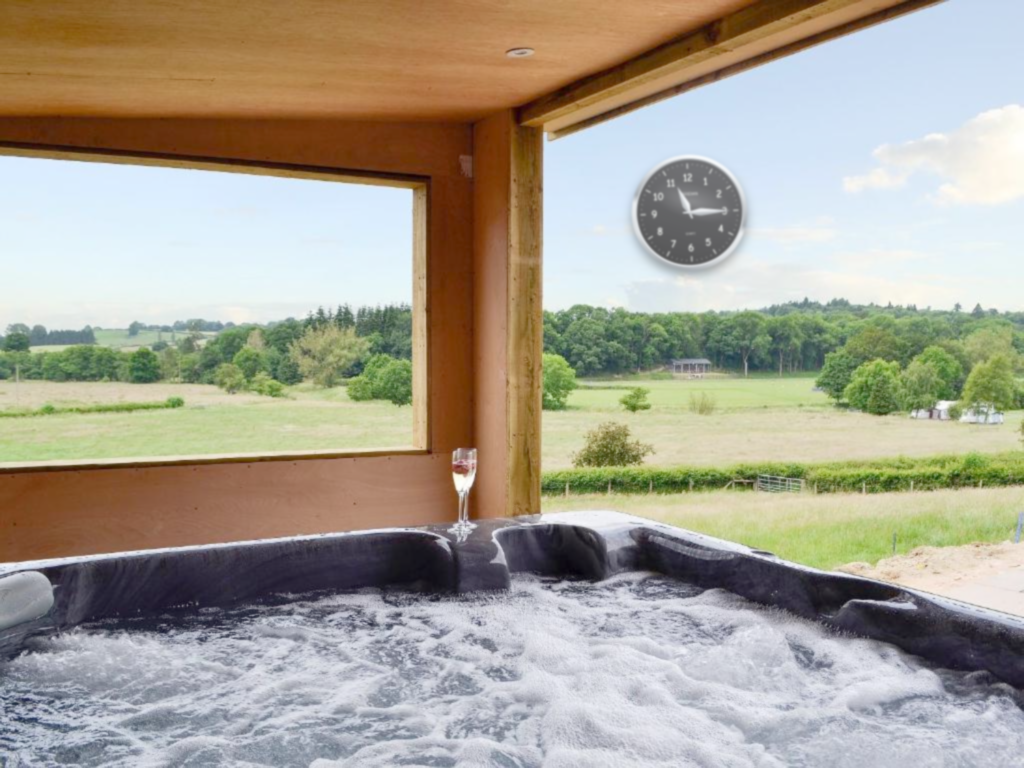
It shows 11.15
